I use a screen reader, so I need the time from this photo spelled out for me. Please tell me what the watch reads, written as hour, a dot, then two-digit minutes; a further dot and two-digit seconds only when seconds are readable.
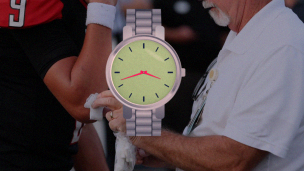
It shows 3.42
